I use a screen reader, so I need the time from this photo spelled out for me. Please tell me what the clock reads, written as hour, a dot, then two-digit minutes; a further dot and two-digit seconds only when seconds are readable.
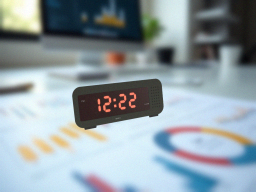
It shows 12.22
